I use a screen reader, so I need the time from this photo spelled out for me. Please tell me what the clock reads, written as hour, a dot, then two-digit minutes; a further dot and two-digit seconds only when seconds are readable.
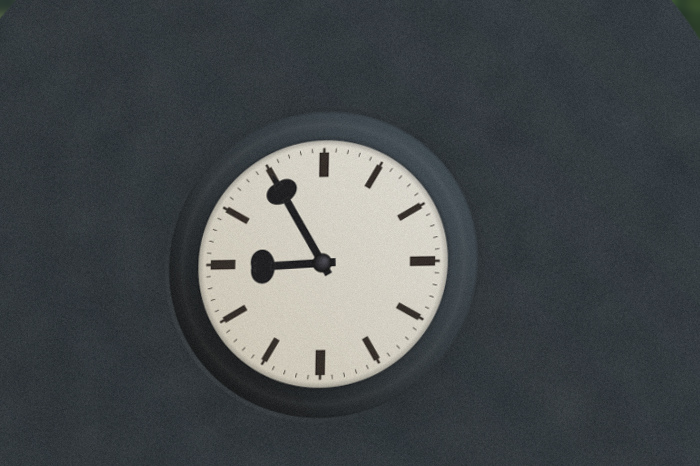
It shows 8.55
